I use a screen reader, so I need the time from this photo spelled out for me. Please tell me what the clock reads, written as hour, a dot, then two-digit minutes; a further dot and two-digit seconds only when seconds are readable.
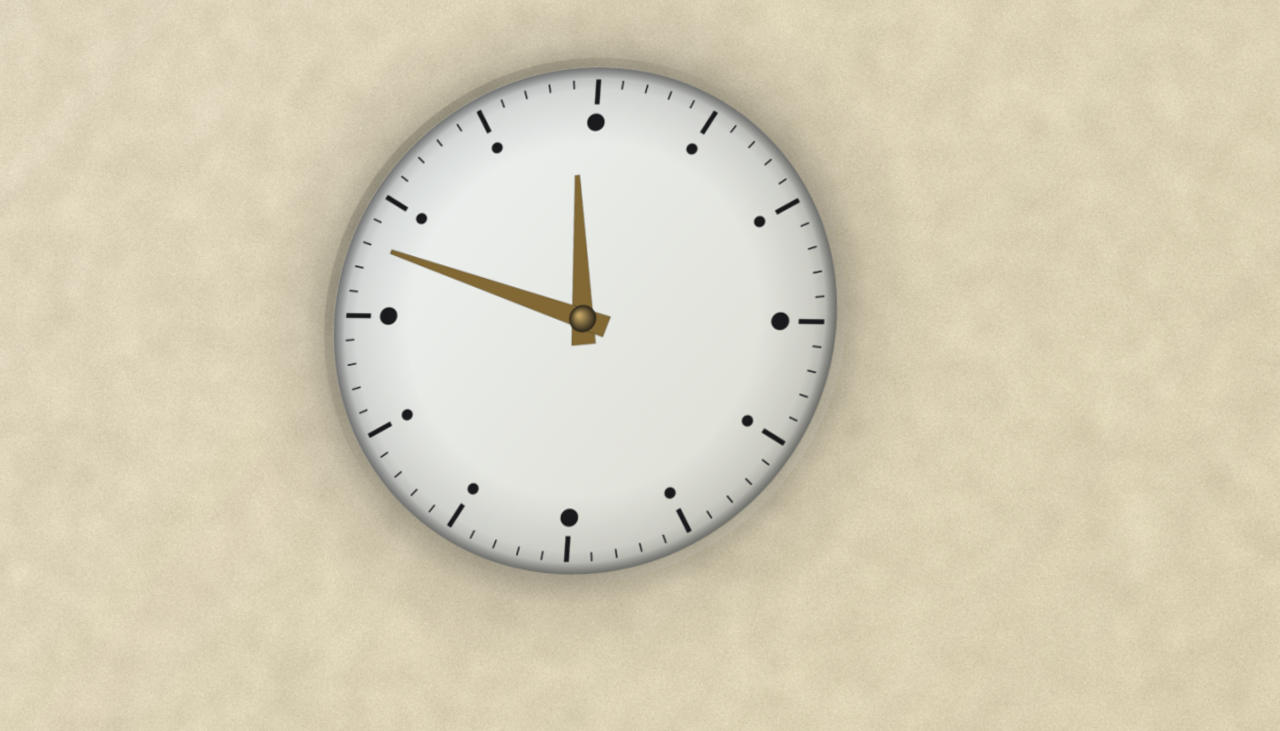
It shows 11.48
